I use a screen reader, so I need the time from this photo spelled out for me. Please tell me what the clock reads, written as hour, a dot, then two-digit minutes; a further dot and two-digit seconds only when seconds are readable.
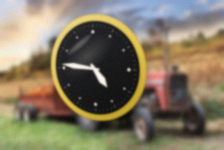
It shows 4.46
